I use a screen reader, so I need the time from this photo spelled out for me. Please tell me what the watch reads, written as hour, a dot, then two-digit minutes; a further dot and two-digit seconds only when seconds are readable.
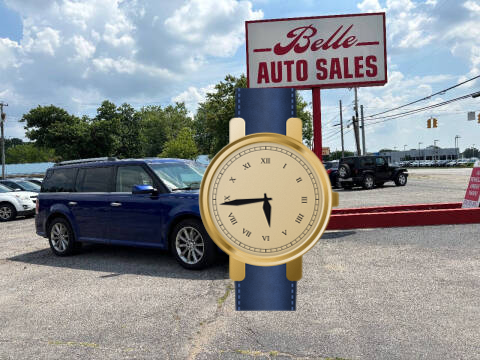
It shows 5.44
